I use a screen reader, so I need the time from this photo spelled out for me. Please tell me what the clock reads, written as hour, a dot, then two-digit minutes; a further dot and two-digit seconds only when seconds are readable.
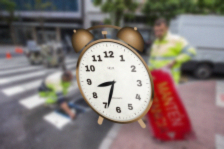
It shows 8.34
